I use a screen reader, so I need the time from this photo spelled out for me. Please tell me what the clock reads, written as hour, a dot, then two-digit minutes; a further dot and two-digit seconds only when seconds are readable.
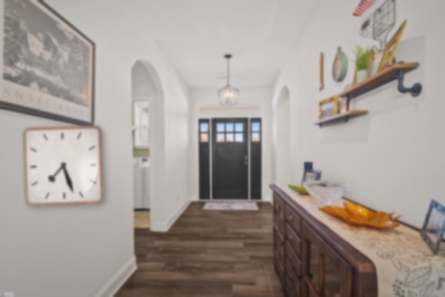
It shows 7.27
